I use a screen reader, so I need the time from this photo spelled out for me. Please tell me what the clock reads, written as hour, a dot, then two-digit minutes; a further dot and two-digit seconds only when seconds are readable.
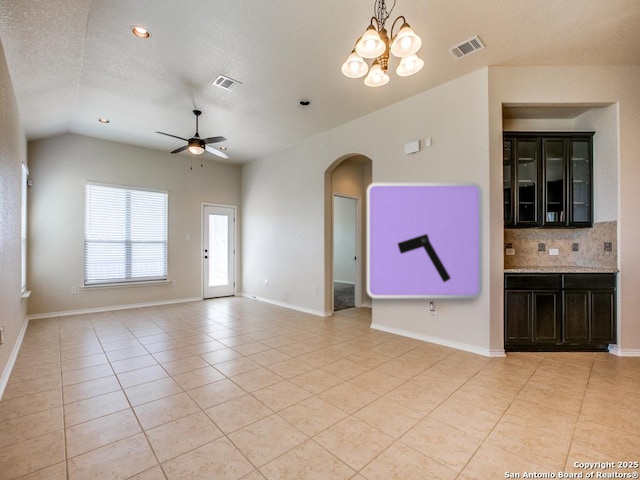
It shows 8.25
